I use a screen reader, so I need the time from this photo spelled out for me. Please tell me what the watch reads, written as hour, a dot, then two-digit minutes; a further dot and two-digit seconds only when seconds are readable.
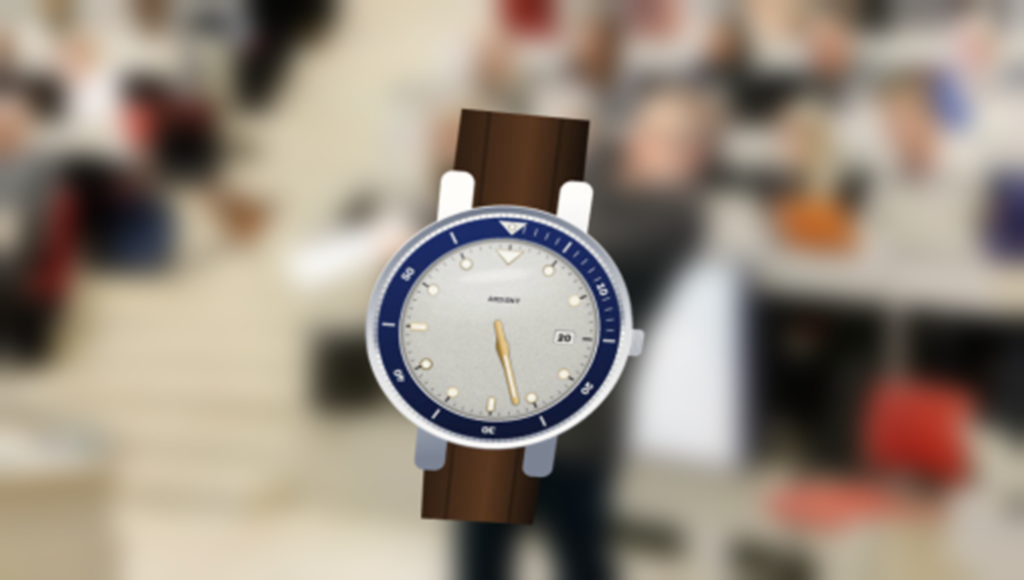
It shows 5.27
